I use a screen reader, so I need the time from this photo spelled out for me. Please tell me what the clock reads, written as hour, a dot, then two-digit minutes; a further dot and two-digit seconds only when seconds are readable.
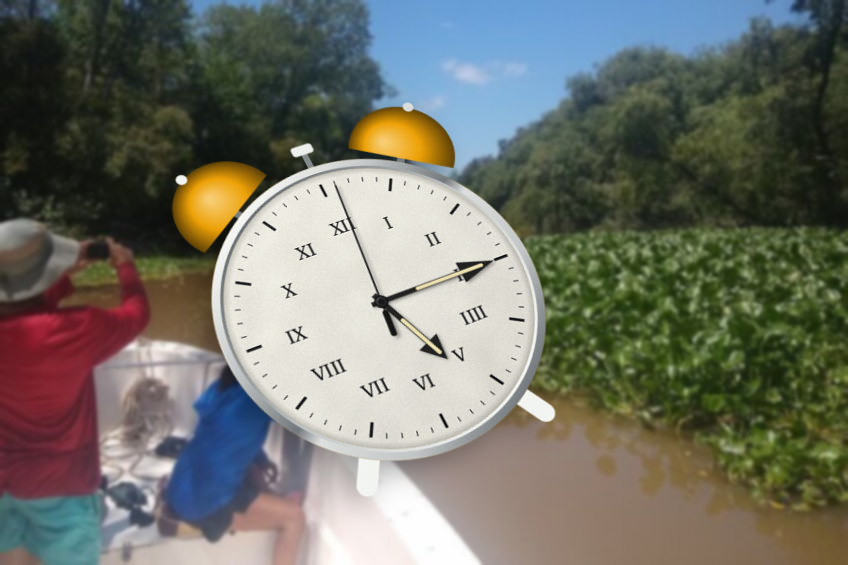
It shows 5.15.01
